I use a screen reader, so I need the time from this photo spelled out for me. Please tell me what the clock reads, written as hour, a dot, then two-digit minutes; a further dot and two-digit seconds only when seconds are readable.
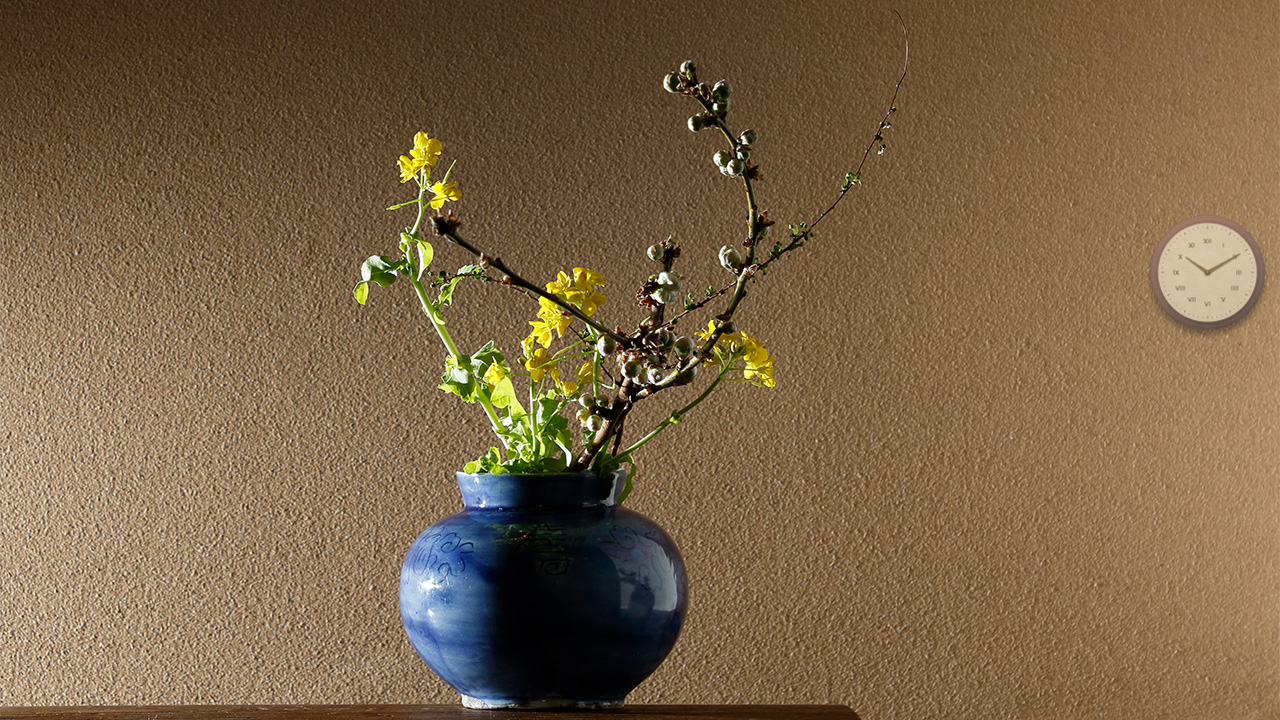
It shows 10.10
